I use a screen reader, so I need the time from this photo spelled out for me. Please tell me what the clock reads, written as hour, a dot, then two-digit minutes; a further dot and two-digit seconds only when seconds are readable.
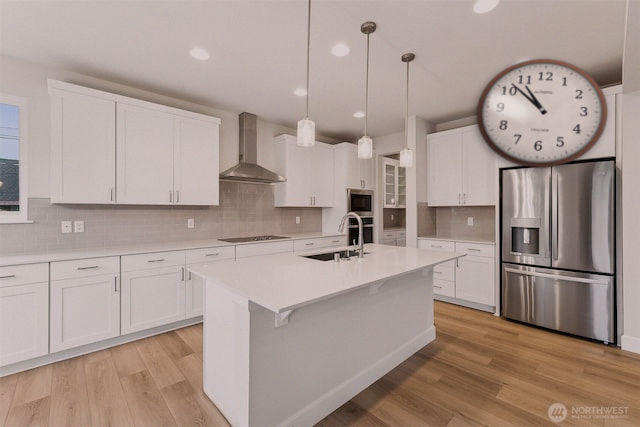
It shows 10.52
